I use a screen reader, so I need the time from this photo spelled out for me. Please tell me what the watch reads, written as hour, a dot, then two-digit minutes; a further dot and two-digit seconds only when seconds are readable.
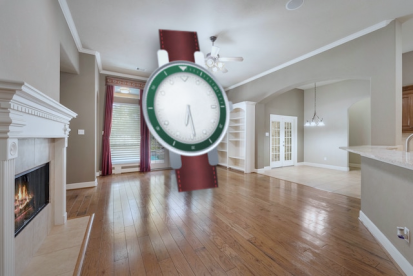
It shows 6.29
